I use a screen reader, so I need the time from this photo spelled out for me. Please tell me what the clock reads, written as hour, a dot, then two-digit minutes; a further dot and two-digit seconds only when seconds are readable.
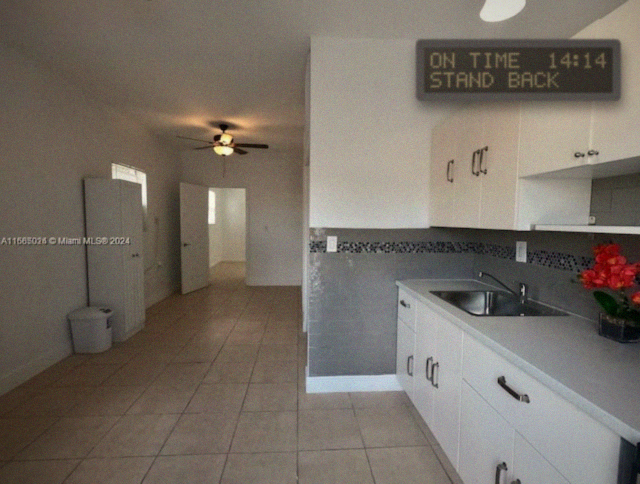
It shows 14.14
